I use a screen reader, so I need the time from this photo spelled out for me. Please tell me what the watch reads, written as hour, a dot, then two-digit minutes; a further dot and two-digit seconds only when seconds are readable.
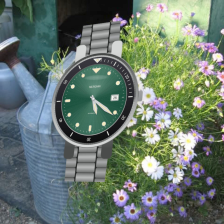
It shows 5.21
